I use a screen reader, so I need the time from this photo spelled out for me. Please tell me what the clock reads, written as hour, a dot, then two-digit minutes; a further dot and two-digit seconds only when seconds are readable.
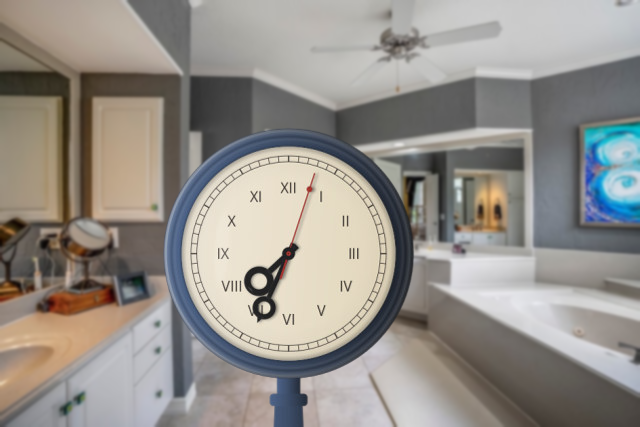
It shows 7.34.03
